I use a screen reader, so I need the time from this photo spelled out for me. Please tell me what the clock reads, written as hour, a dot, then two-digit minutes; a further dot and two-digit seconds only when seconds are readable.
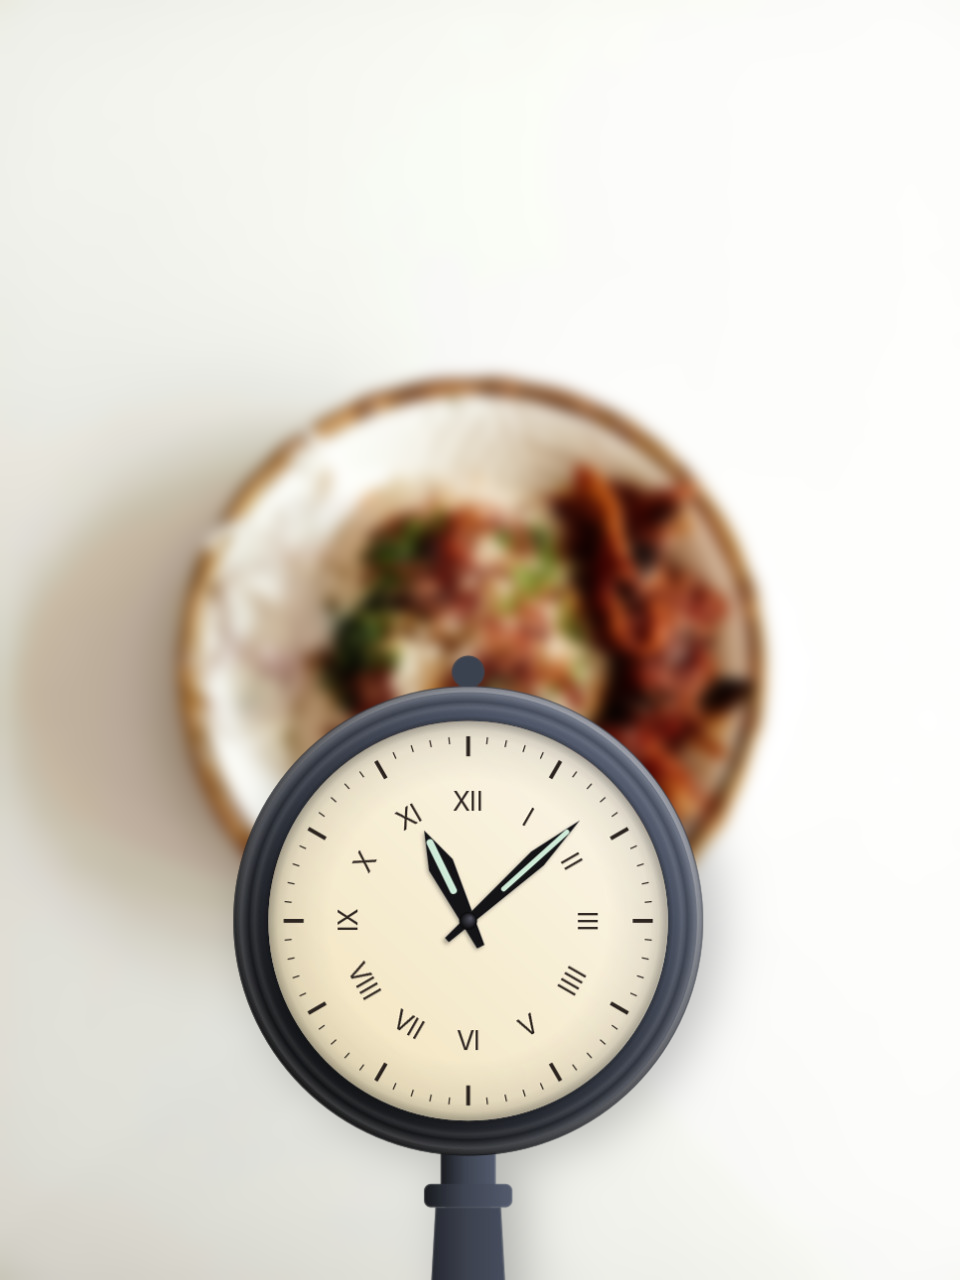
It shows 11.08
